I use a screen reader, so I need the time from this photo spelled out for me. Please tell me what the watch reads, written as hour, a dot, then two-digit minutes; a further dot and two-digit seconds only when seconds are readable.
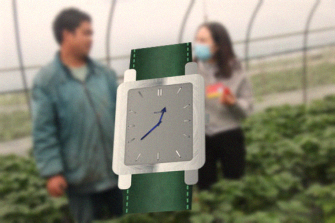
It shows 12.38
